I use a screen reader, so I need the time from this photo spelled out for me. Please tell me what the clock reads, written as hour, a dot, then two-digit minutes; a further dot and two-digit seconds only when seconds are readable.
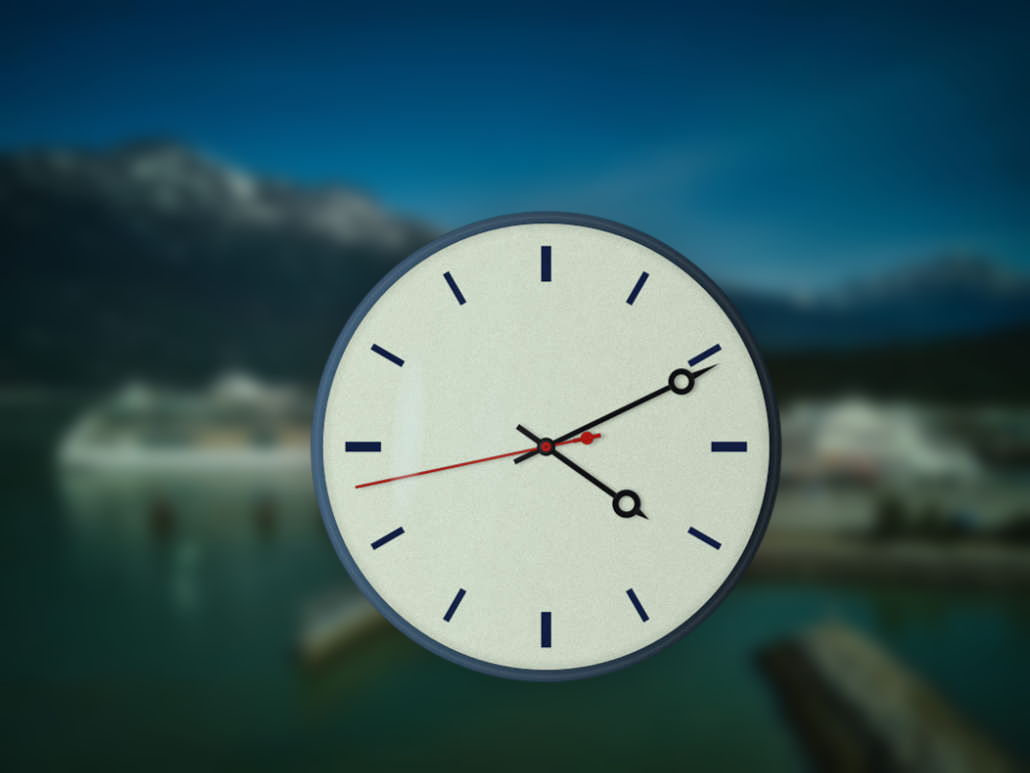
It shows 4.10.43
